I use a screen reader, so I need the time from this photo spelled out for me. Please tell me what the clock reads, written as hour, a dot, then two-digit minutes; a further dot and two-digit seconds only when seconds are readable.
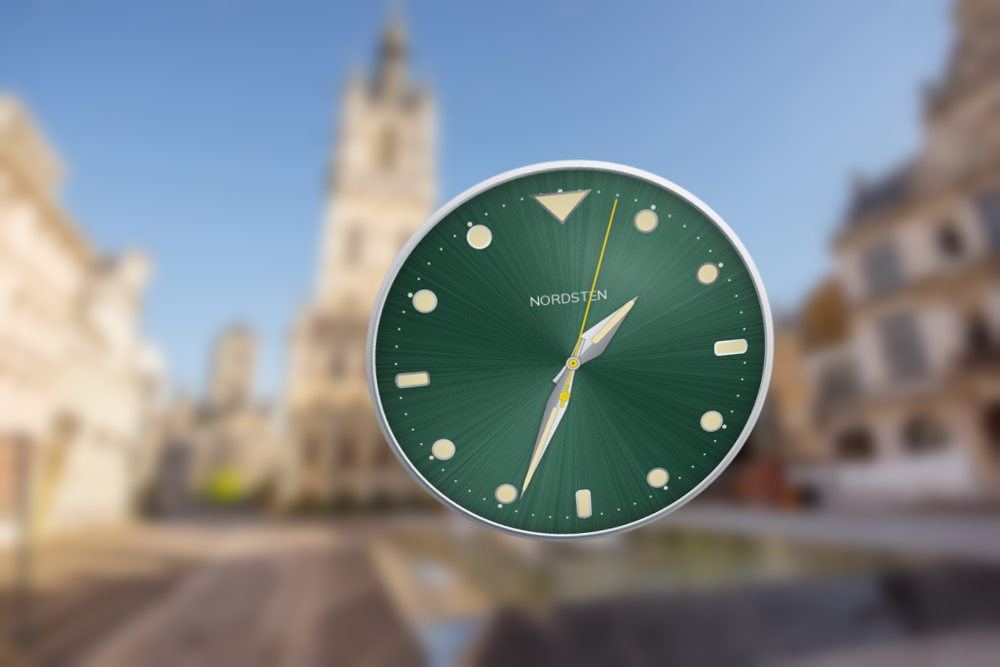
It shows 1.34.03
